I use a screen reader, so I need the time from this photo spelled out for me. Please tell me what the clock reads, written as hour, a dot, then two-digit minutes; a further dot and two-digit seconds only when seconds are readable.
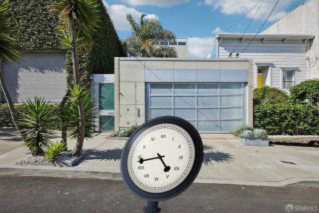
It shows 4.43
